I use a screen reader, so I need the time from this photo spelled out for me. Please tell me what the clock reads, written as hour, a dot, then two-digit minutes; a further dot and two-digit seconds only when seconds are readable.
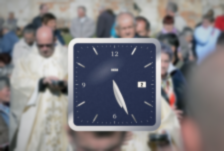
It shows 5.26
